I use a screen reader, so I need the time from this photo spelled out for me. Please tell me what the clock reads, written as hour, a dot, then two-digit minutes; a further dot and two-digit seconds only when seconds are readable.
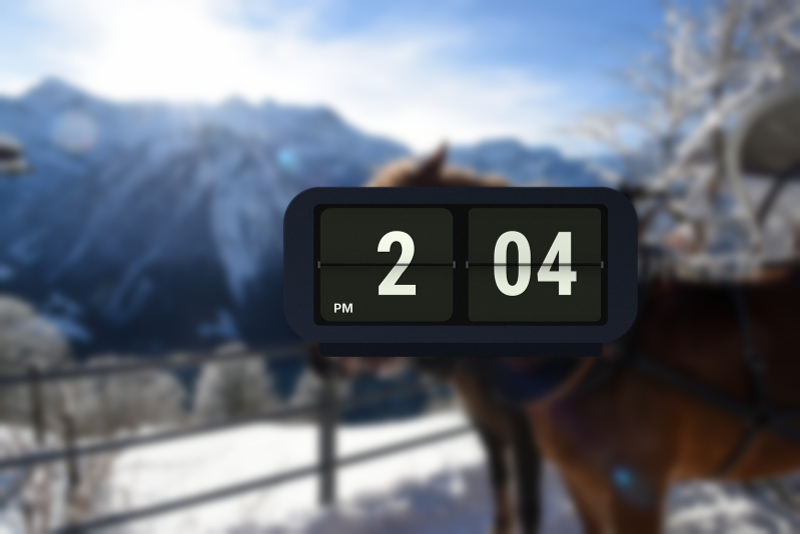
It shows 2.04
